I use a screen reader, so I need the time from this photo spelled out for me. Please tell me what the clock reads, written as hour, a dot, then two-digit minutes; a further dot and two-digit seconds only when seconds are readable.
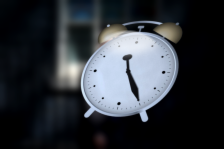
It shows 11.25
